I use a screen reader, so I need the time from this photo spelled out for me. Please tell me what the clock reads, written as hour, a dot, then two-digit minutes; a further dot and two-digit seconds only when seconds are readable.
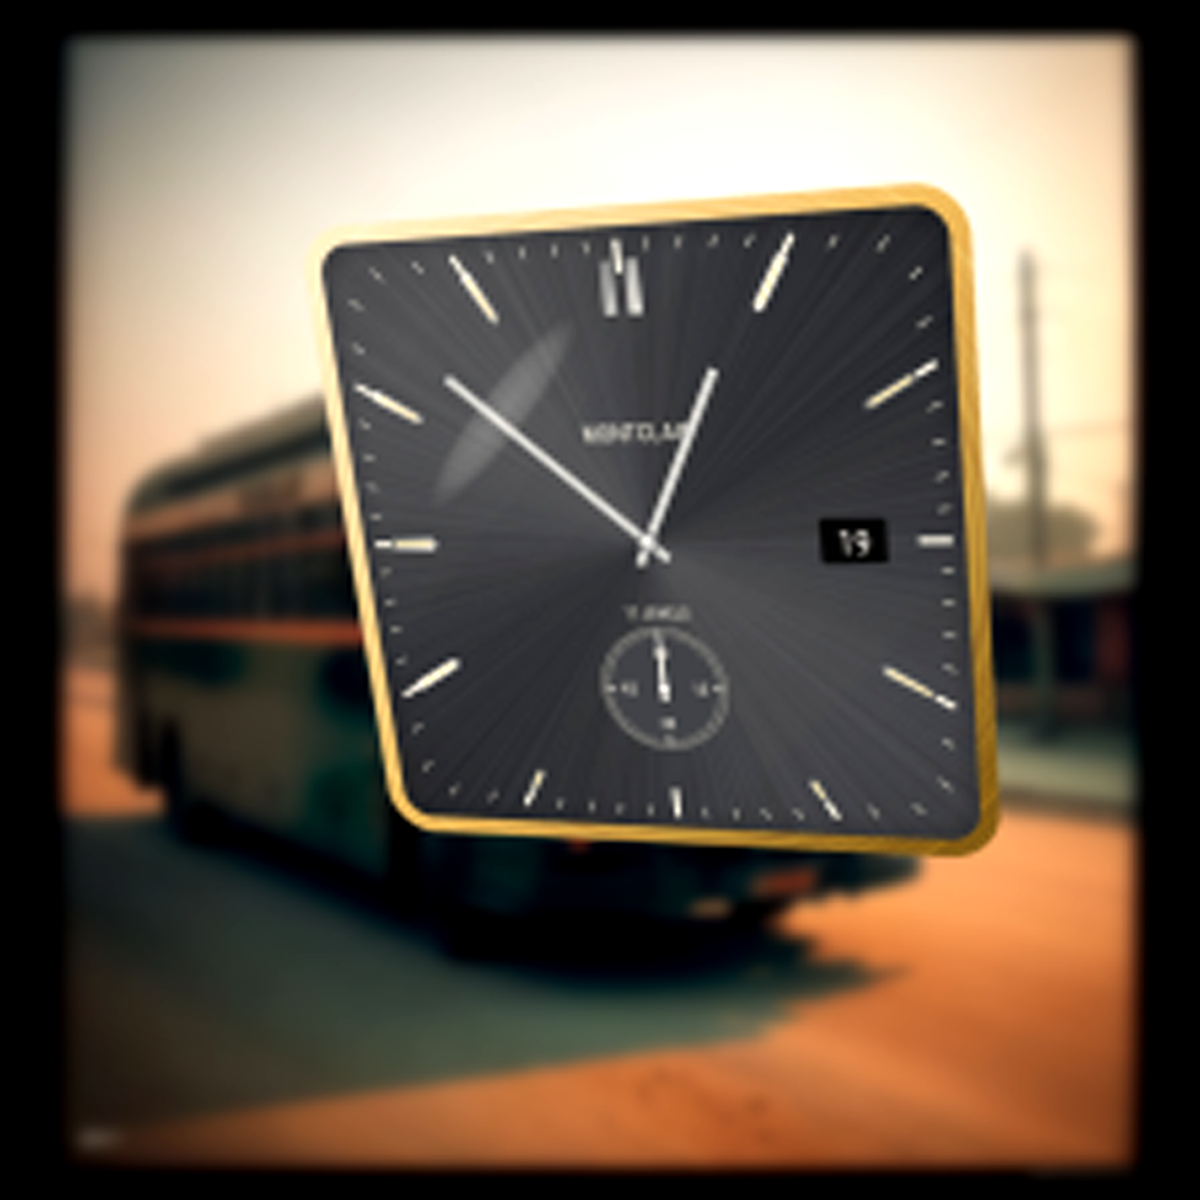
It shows 12.52
